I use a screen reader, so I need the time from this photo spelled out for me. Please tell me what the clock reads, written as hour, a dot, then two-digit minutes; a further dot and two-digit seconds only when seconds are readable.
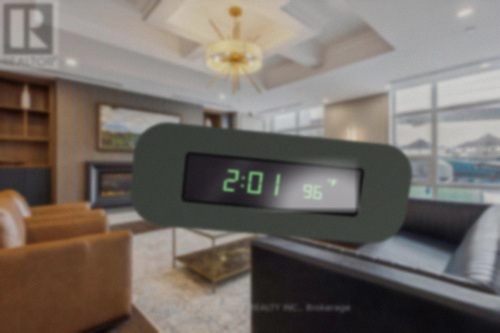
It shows 2.01
